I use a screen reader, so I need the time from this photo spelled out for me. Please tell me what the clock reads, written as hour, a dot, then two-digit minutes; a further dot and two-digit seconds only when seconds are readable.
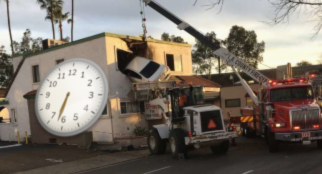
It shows 6.32
